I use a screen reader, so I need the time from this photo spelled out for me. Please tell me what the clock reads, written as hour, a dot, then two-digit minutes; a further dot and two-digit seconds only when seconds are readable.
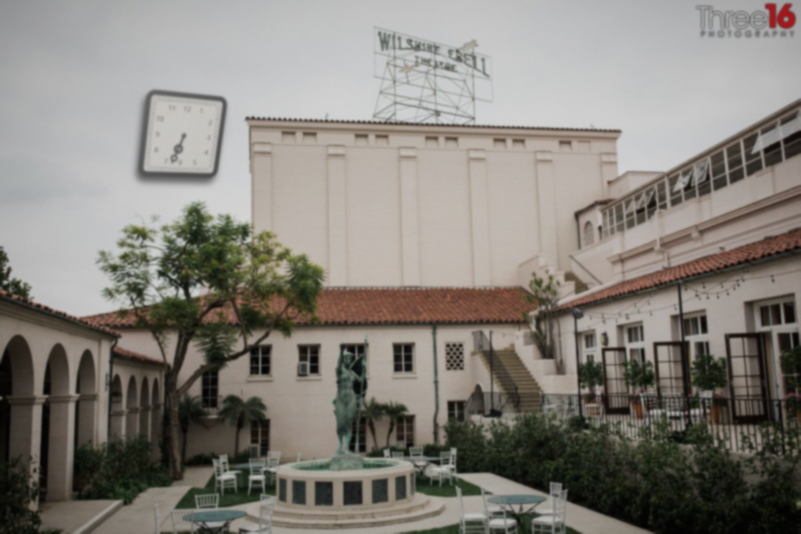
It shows 6.33
